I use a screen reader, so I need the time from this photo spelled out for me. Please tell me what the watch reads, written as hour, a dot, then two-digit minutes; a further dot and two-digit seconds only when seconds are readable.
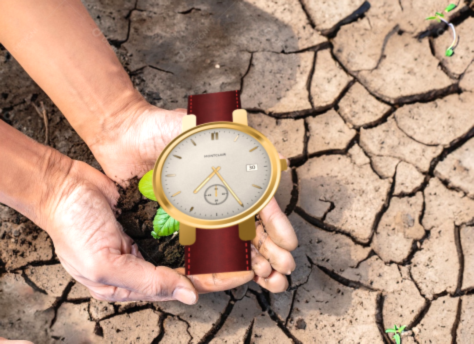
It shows 7.25
